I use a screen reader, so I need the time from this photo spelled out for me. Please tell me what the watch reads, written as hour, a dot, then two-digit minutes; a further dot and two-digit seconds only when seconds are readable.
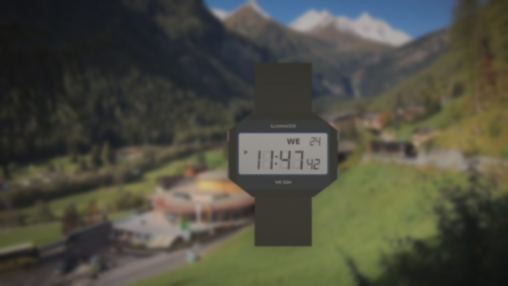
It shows 11.47.42
